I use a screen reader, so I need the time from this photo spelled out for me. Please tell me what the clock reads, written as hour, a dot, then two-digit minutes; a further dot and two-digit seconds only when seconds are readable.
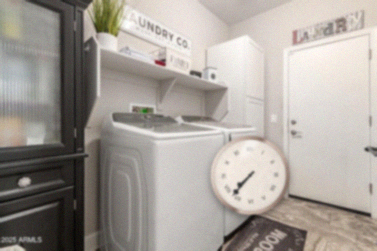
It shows 7.37
